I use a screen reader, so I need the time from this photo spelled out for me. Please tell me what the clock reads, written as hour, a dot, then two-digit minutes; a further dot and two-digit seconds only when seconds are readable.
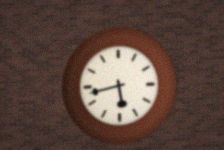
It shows 5.43
